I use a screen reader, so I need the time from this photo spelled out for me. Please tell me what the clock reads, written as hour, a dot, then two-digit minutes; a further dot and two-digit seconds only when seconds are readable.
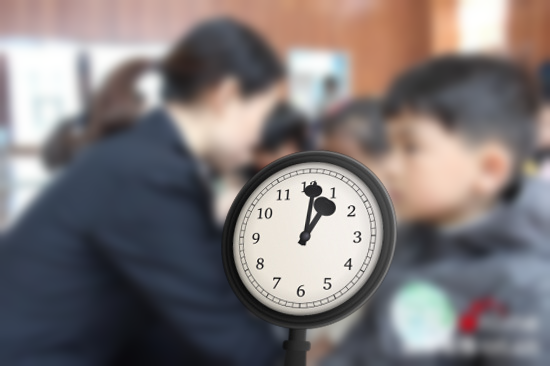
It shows 1.01
